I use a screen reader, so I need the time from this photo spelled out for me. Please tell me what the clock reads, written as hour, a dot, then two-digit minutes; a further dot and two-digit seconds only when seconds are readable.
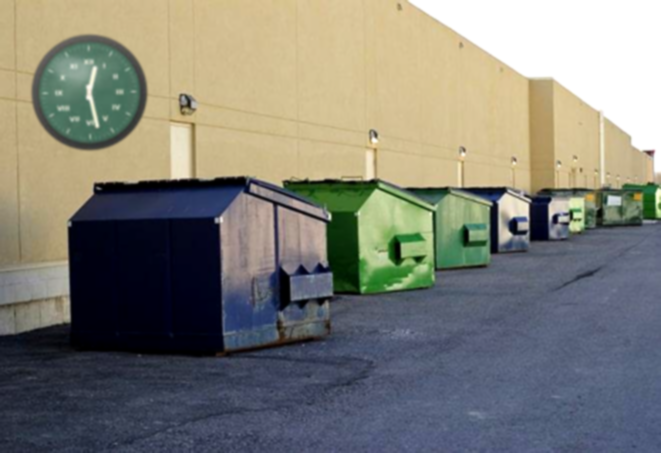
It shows 12.28
